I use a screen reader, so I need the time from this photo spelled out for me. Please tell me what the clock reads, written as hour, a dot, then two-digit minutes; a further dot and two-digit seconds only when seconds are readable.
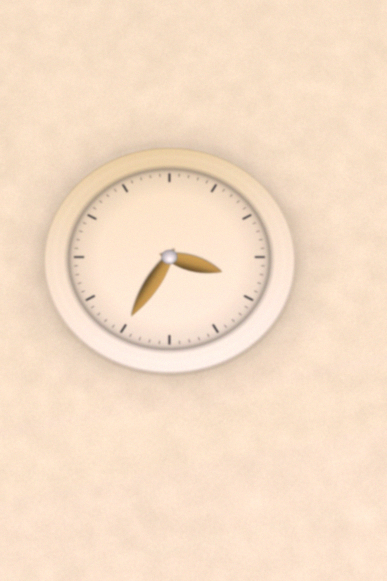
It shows 3.35
